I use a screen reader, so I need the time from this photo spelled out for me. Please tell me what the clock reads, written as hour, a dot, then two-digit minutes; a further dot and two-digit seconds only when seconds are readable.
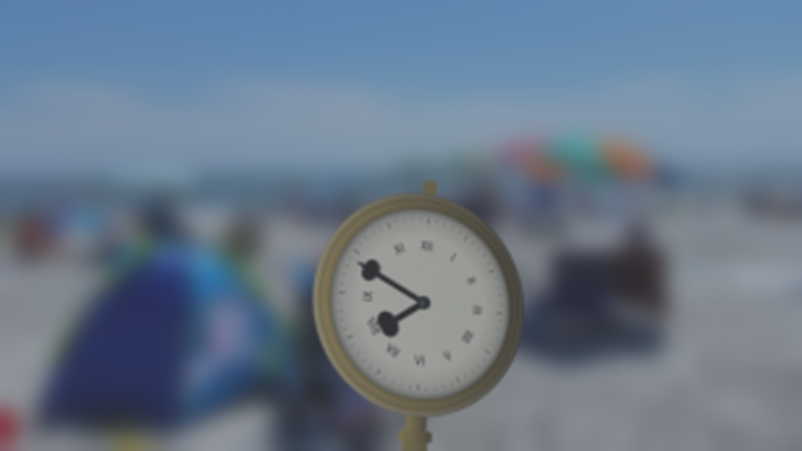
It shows 7.49
